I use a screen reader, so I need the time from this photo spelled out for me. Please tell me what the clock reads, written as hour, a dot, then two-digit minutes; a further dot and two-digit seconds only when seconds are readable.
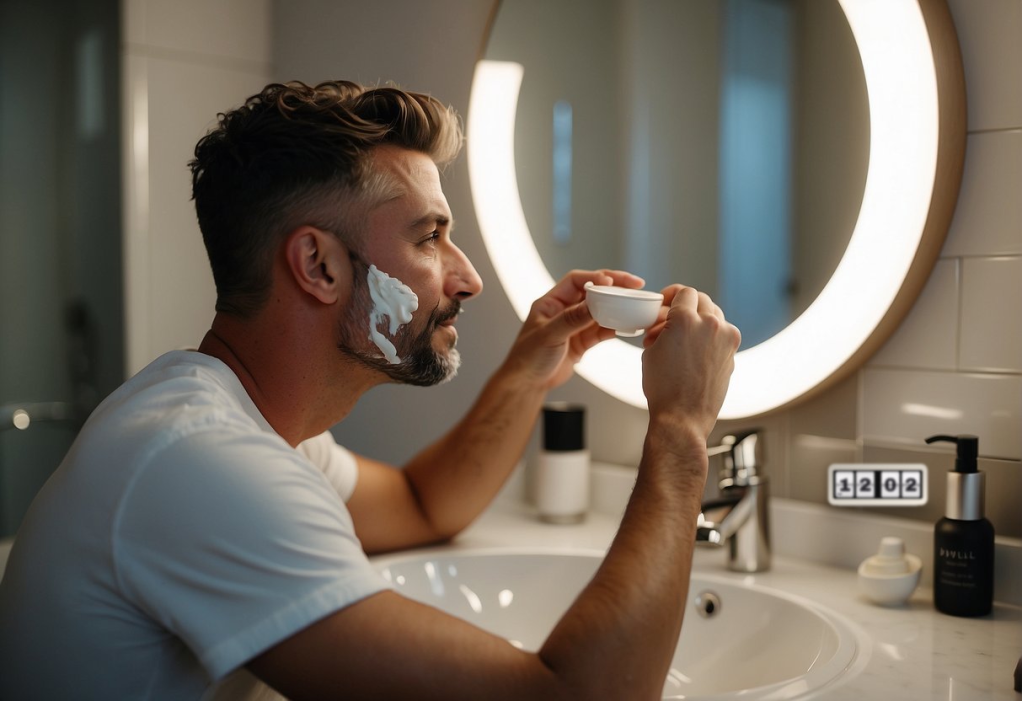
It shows 12.02
